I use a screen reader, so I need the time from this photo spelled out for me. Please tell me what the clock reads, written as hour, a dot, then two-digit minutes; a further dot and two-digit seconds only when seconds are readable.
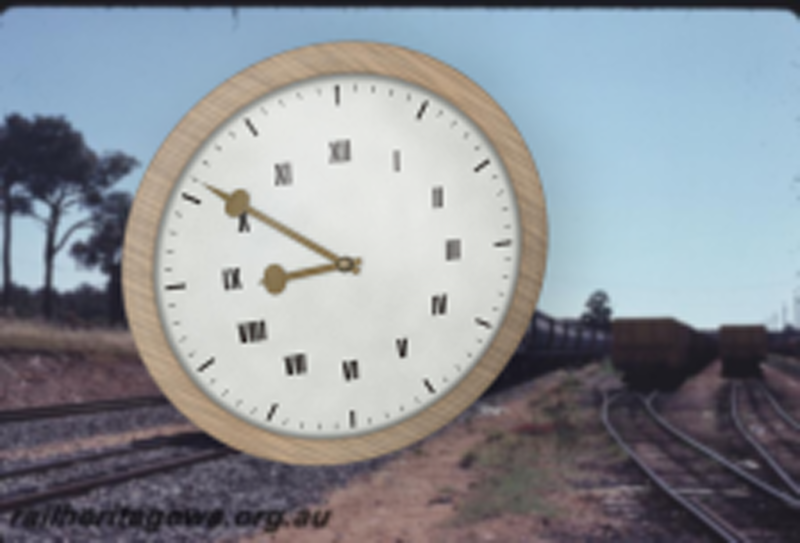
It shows 8.51
